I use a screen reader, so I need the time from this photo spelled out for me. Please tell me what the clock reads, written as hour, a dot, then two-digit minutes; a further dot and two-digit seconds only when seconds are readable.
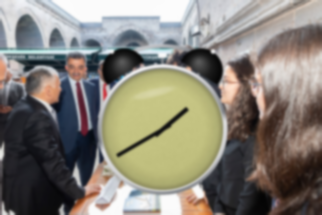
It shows 1.40
